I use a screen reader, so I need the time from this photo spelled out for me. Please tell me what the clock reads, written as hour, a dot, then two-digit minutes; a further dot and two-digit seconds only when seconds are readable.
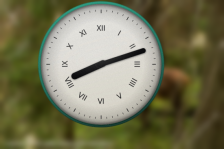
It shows 8.12
